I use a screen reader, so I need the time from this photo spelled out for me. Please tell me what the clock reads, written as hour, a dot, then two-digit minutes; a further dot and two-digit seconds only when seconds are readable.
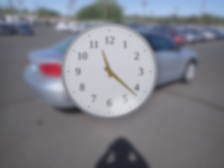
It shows 11.22
